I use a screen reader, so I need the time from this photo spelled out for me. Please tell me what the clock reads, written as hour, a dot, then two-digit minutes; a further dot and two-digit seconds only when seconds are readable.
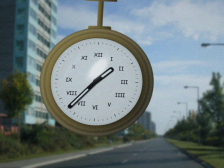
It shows 1.37
